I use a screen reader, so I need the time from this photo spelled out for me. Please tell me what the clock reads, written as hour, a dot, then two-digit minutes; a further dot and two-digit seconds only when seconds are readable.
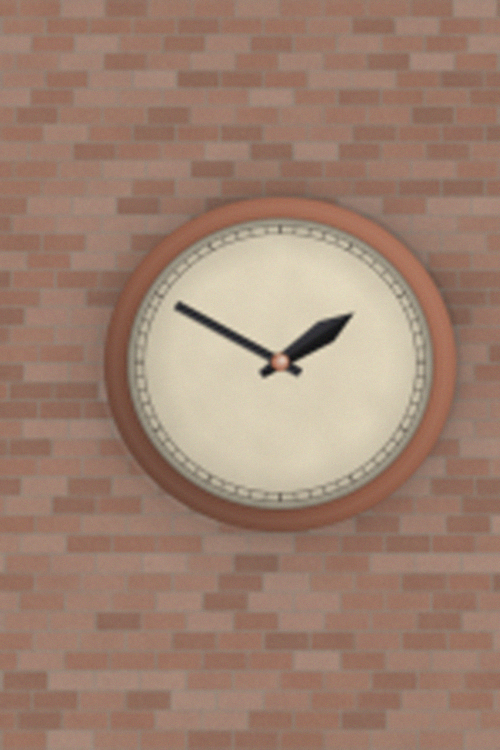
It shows 1.50
